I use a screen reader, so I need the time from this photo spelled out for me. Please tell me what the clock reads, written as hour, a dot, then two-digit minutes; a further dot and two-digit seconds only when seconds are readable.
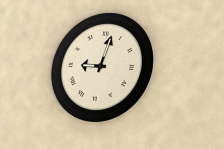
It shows 9.02
